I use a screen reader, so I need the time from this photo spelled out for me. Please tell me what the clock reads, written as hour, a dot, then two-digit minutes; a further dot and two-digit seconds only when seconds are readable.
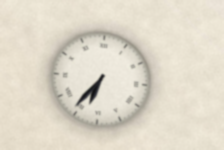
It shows 6.36
